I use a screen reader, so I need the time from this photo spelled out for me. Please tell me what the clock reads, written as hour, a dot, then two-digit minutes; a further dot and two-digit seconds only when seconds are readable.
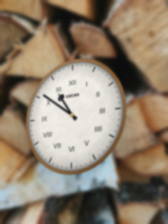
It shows 10.51
